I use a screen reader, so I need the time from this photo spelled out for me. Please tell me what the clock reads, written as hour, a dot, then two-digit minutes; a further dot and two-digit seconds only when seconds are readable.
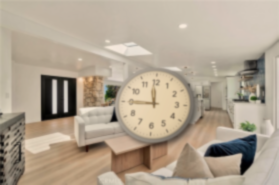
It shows 11.45
